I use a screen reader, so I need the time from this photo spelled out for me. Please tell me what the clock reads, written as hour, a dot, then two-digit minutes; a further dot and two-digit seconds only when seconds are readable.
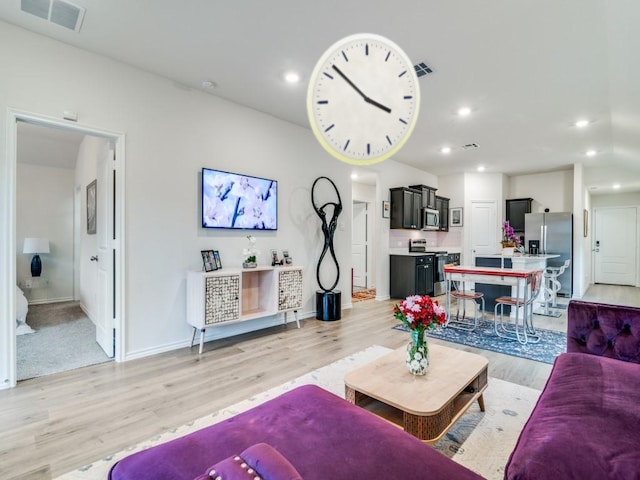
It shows 3.52
